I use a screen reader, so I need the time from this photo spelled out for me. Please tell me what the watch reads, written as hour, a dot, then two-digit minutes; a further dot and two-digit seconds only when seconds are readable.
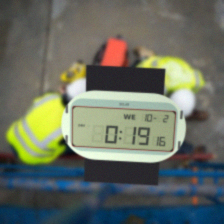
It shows 0.19.16
